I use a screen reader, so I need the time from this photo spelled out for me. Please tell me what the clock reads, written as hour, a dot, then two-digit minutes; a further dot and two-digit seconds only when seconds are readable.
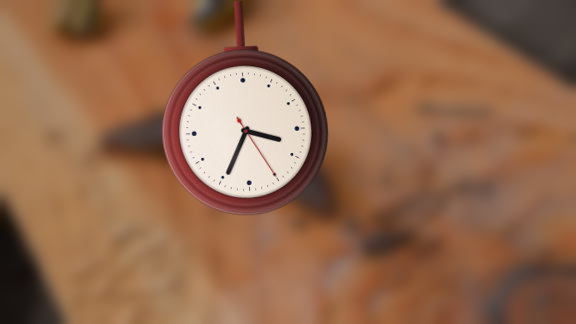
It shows 3.34.25
